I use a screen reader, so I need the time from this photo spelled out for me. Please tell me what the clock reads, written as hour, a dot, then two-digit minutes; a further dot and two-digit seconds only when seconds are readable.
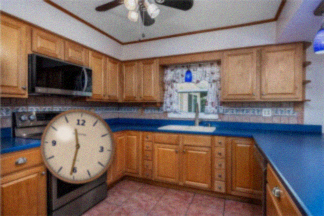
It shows 11.31
